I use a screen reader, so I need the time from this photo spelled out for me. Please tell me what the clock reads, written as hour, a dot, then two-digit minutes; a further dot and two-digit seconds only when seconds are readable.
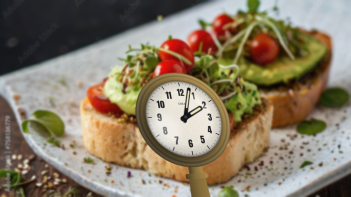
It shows 2.03
